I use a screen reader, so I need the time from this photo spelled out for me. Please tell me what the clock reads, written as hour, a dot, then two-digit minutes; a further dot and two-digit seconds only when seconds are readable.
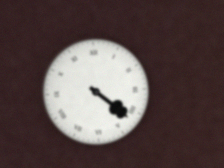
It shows 4.22
